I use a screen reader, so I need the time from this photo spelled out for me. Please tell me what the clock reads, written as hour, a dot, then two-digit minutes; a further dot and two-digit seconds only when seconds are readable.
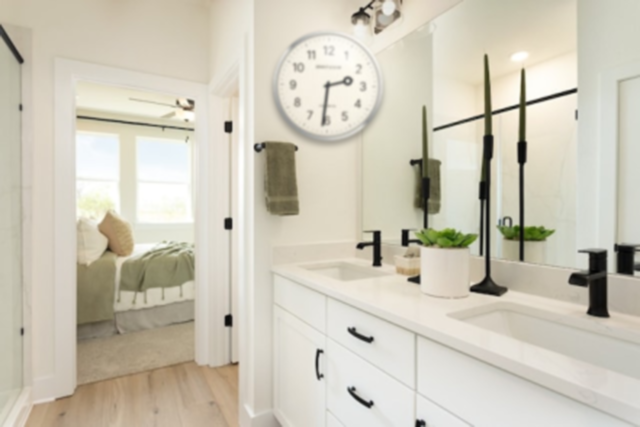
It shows 2.31
